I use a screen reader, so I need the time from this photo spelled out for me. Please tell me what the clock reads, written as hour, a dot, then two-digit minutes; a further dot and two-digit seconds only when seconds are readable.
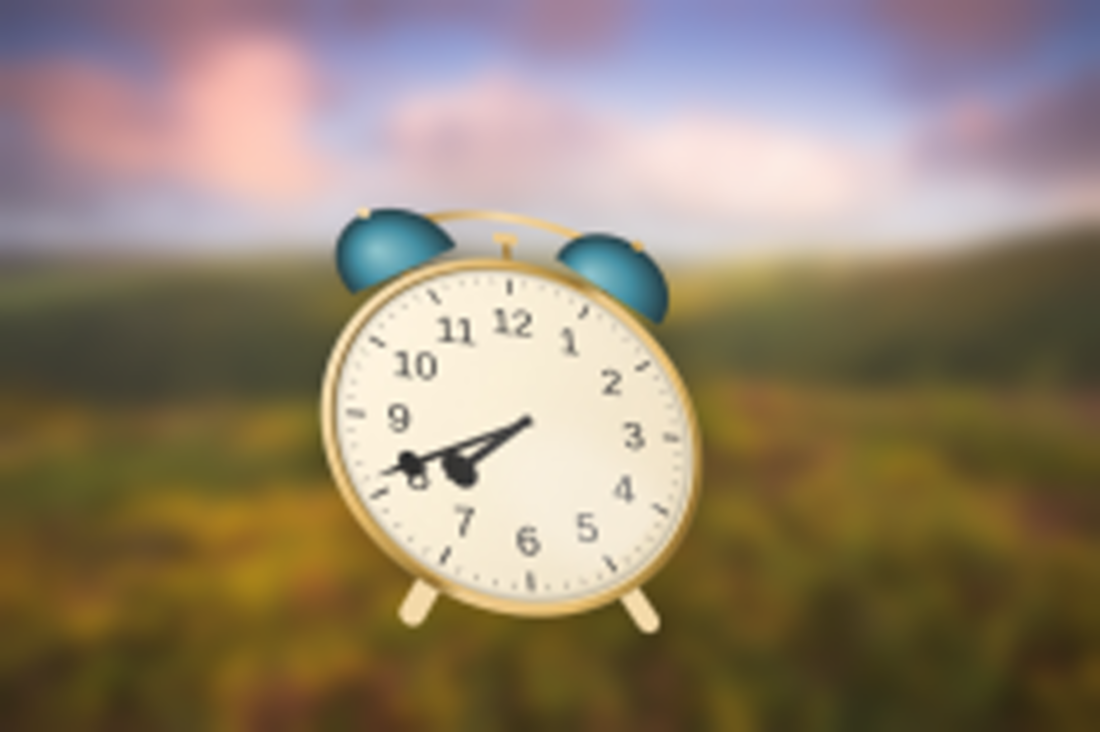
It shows 7.41
